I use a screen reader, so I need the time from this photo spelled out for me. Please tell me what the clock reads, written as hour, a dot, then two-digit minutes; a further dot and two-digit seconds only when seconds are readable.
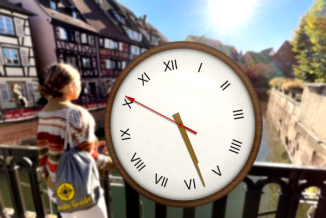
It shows 5.27.51
